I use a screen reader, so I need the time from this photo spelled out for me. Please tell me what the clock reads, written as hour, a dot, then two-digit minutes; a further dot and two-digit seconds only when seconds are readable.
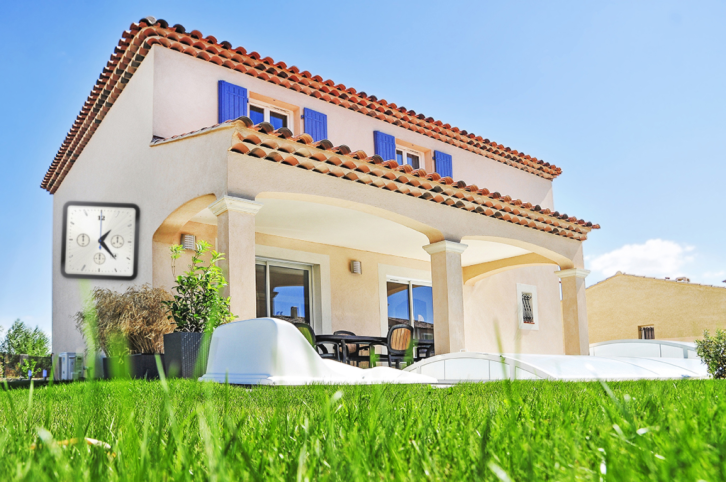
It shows 1.23
